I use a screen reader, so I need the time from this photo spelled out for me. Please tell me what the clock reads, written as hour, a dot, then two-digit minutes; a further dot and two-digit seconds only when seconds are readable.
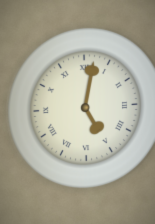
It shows 5.02
